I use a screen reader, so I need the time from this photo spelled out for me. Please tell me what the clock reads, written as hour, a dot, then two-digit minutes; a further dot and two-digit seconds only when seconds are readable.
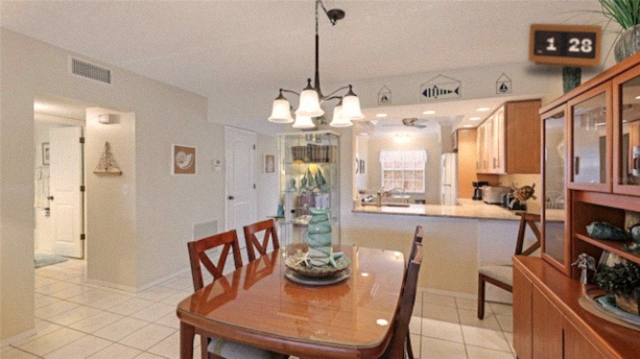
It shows 1.28
